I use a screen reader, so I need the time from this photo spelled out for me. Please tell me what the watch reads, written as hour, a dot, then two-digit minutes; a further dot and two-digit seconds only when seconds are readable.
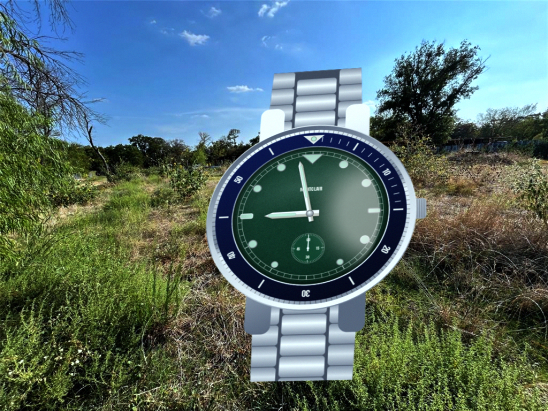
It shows 8.58
